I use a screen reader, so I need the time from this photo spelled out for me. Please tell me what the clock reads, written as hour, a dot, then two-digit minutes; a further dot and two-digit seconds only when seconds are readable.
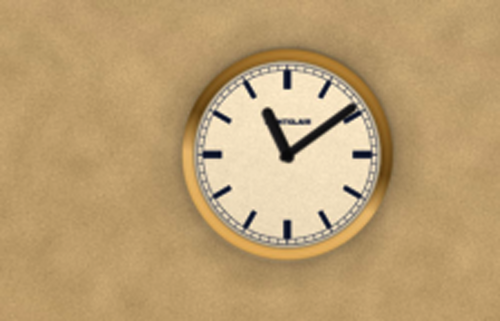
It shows 11.09
